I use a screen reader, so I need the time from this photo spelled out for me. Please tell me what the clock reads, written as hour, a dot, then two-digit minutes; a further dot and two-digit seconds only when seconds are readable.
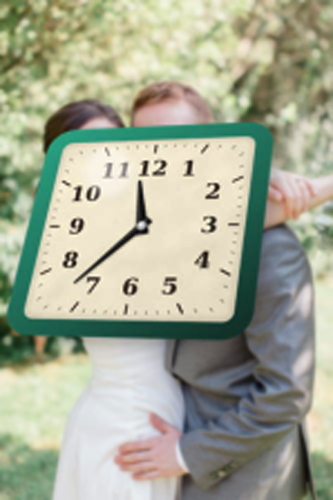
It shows 11.37
